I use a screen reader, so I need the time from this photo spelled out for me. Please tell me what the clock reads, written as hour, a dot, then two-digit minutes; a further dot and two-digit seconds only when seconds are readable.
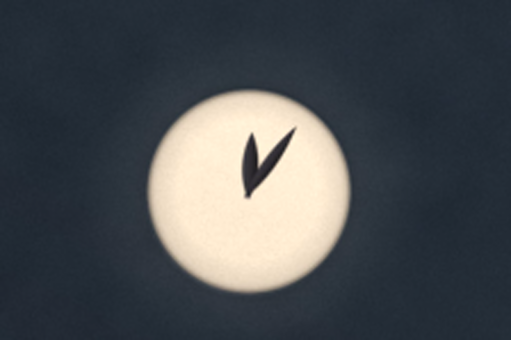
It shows 12.06
